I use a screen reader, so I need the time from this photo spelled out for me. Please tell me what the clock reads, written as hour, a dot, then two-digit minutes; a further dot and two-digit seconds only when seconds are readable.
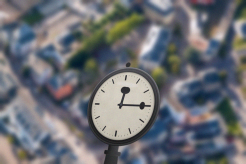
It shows 12.15
